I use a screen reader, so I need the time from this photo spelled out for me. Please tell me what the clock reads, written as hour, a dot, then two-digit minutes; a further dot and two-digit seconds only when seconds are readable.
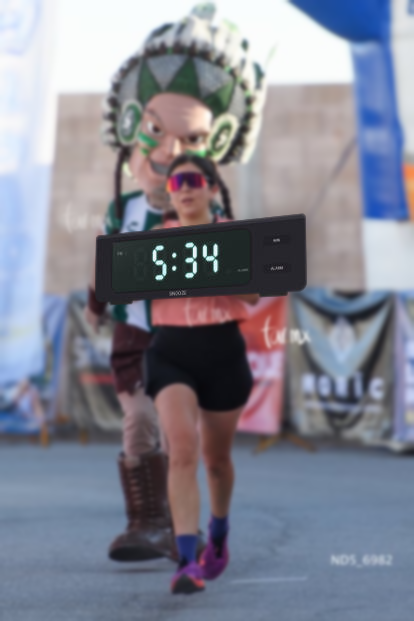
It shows 5.34
